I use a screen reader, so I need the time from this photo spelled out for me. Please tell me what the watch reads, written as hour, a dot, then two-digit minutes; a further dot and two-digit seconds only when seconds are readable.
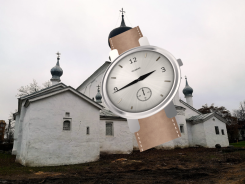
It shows 2.44
